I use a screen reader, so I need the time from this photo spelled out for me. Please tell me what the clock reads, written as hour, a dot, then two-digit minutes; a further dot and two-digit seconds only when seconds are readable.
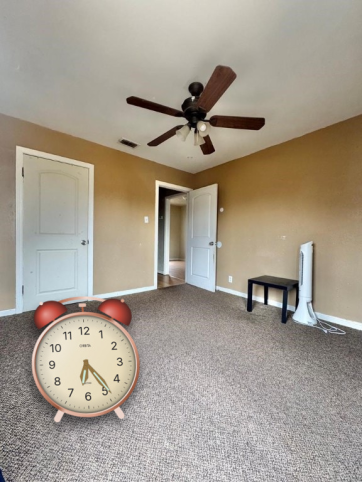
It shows 6.24
